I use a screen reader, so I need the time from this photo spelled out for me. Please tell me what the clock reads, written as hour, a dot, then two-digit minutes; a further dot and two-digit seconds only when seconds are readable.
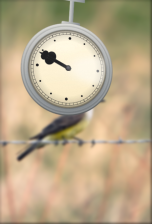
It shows 9.49
